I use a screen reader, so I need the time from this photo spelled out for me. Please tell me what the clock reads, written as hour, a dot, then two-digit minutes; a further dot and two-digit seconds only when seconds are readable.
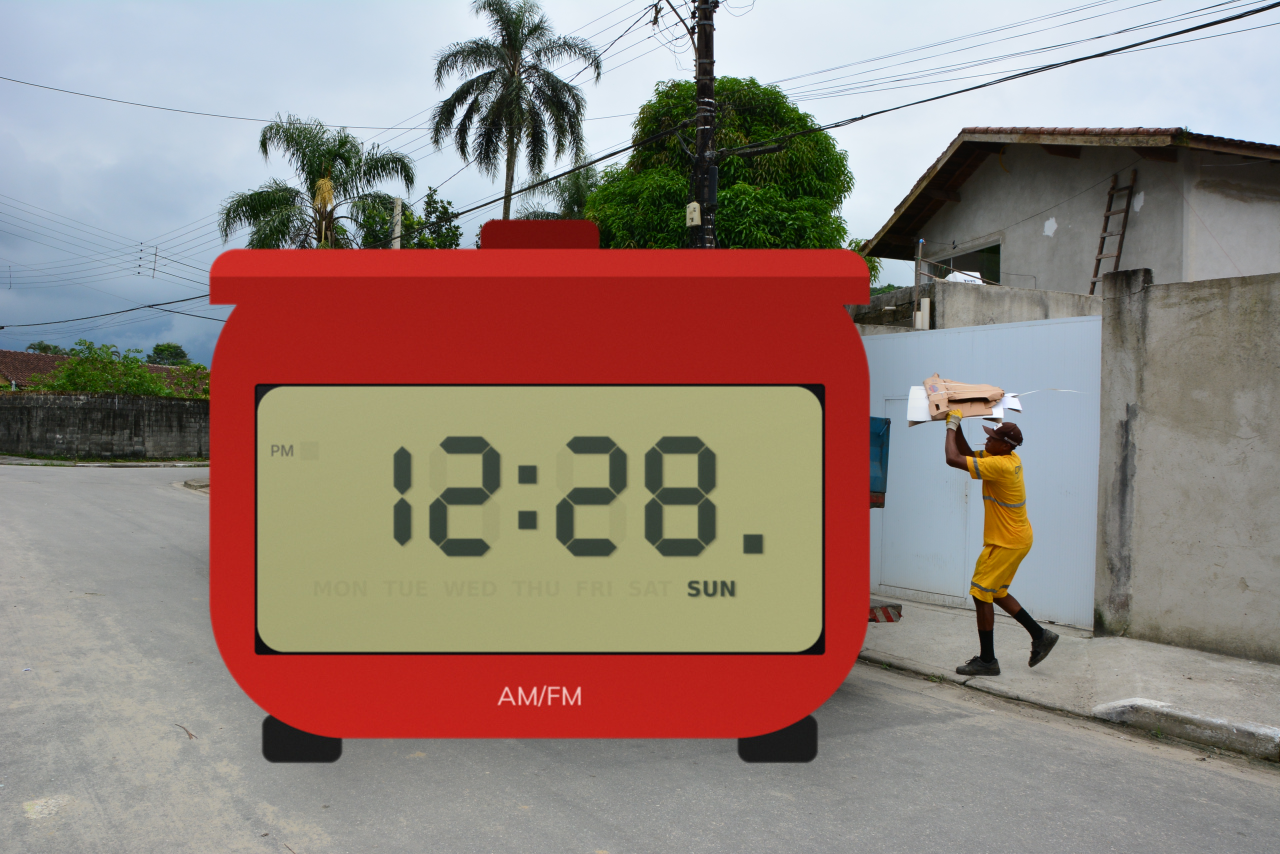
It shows 12.28
